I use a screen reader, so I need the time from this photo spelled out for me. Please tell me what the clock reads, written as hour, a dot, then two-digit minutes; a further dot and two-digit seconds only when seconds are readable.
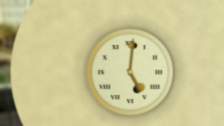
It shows 5.01
